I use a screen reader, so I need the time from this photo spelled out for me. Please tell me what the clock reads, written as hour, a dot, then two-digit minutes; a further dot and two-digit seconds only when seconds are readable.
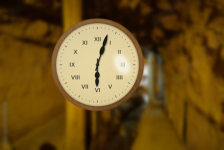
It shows 6.03
